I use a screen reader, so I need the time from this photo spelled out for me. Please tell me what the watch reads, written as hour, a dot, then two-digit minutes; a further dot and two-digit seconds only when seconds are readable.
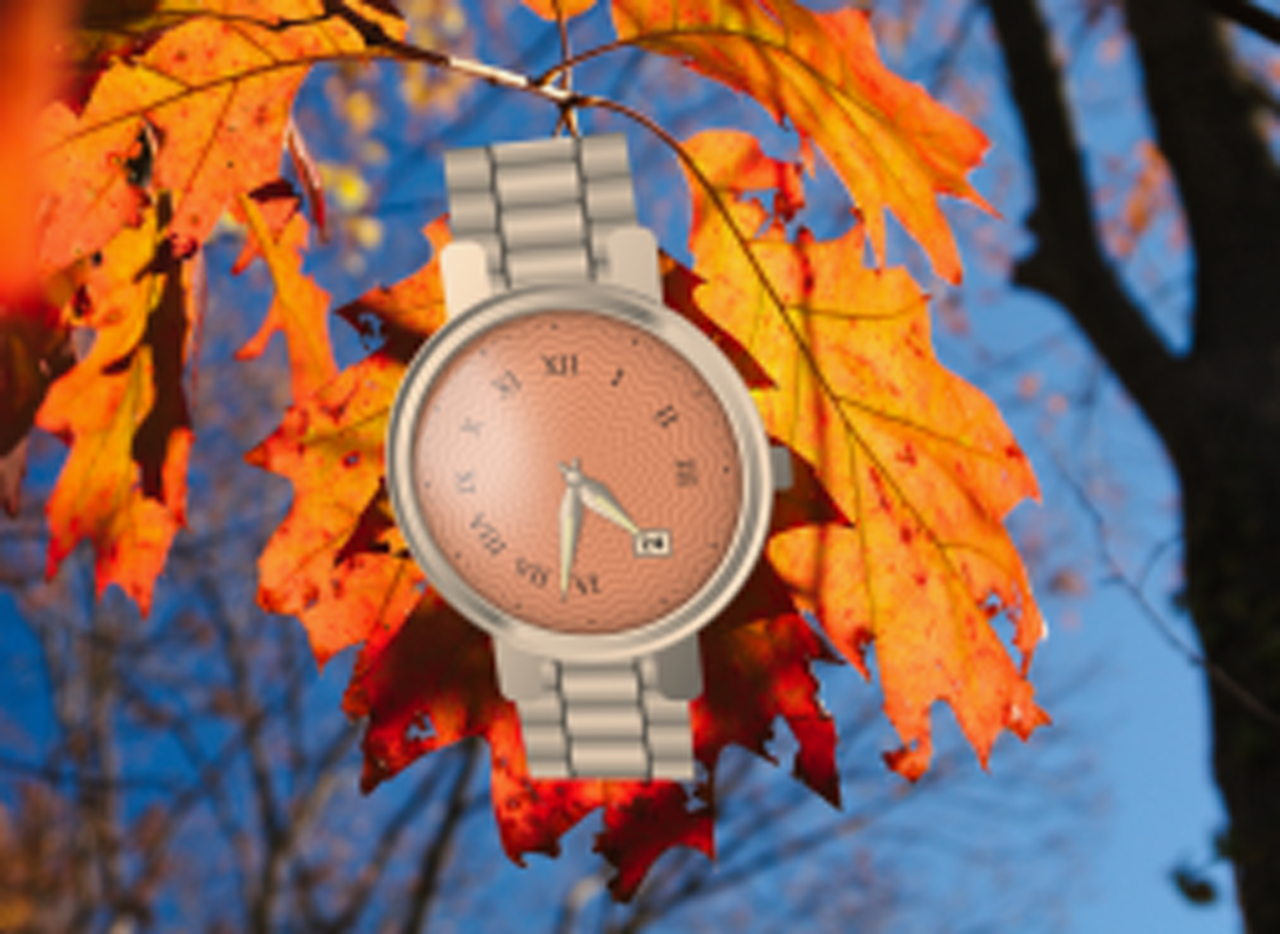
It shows 4.32
